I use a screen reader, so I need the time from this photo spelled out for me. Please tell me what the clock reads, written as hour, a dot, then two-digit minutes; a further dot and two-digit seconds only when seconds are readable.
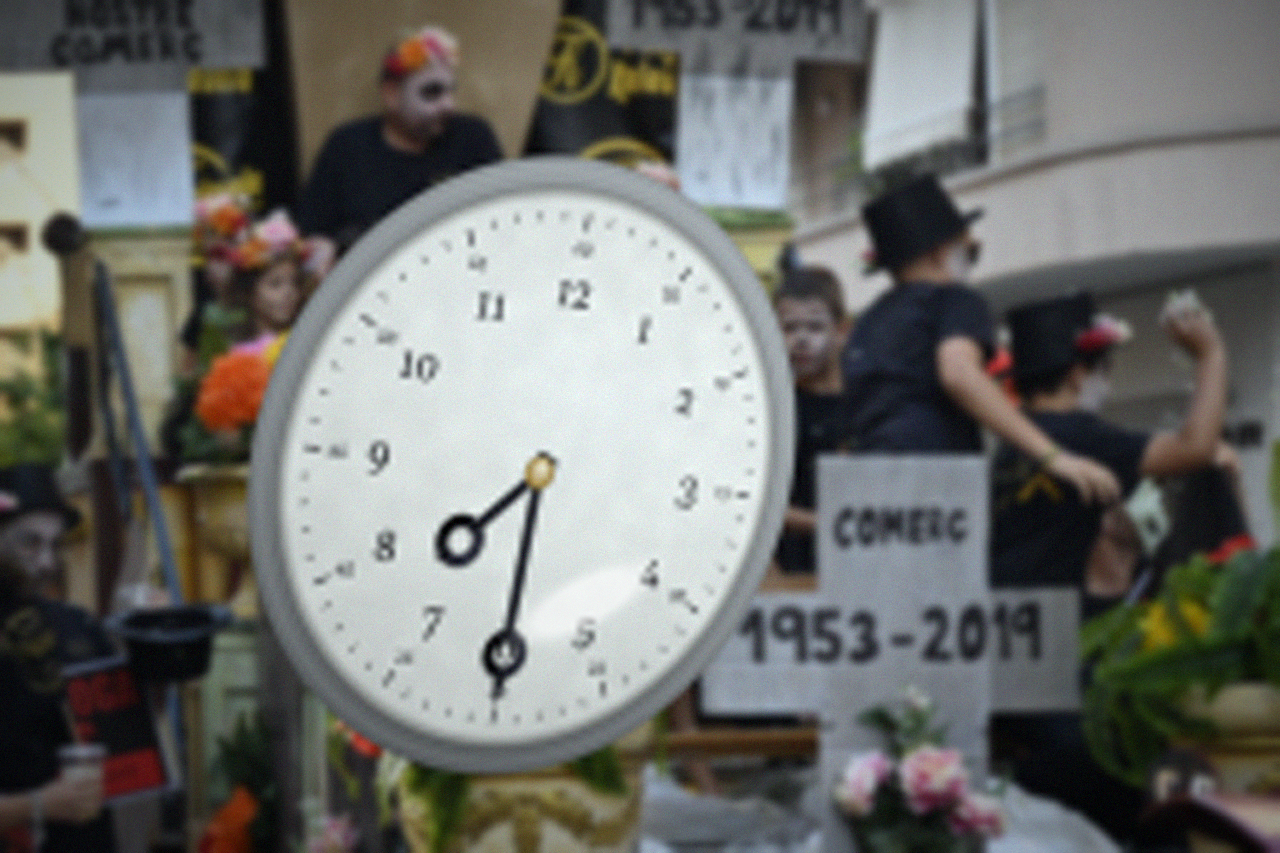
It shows 7.30
